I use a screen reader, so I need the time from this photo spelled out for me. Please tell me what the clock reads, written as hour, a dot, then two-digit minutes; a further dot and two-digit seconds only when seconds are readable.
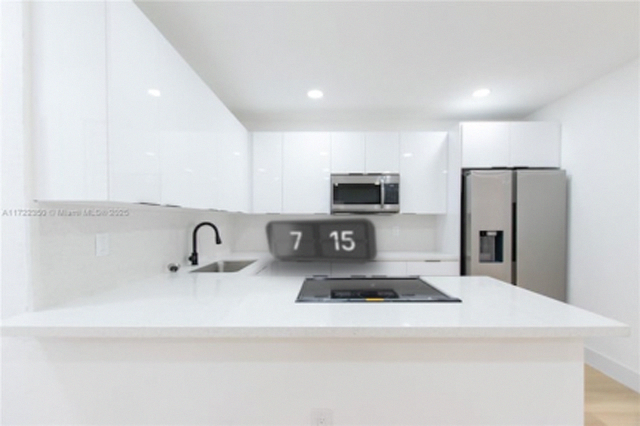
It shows 7.15
